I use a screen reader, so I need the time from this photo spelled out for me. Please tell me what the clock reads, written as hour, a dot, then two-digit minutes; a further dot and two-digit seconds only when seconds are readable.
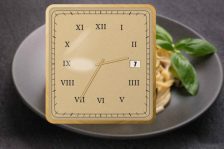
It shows 2.35
